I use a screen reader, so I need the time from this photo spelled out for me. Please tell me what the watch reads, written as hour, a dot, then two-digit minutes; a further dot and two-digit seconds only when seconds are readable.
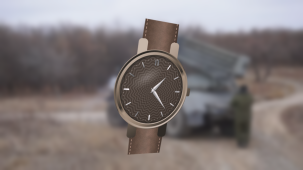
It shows 1.23
